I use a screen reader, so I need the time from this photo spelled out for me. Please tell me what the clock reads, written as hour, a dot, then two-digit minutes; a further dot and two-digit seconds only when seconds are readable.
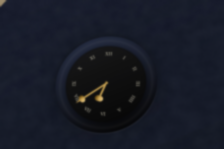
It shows 6.39
